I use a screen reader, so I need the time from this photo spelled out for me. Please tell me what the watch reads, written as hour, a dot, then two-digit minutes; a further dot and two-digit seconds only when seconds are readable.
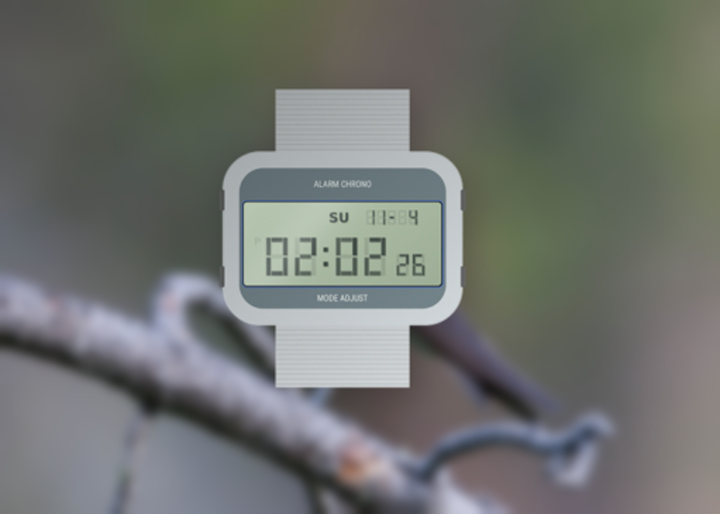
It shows 2.02.26
